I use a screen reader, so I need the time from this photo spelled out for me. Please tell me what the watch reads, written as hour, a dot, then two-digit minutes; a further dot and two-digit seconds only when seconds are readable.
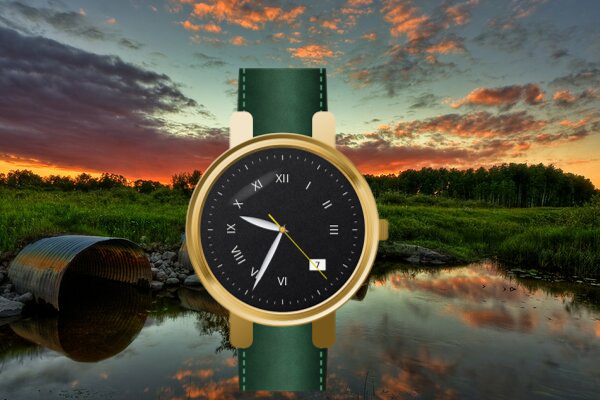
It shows 9.34.23
